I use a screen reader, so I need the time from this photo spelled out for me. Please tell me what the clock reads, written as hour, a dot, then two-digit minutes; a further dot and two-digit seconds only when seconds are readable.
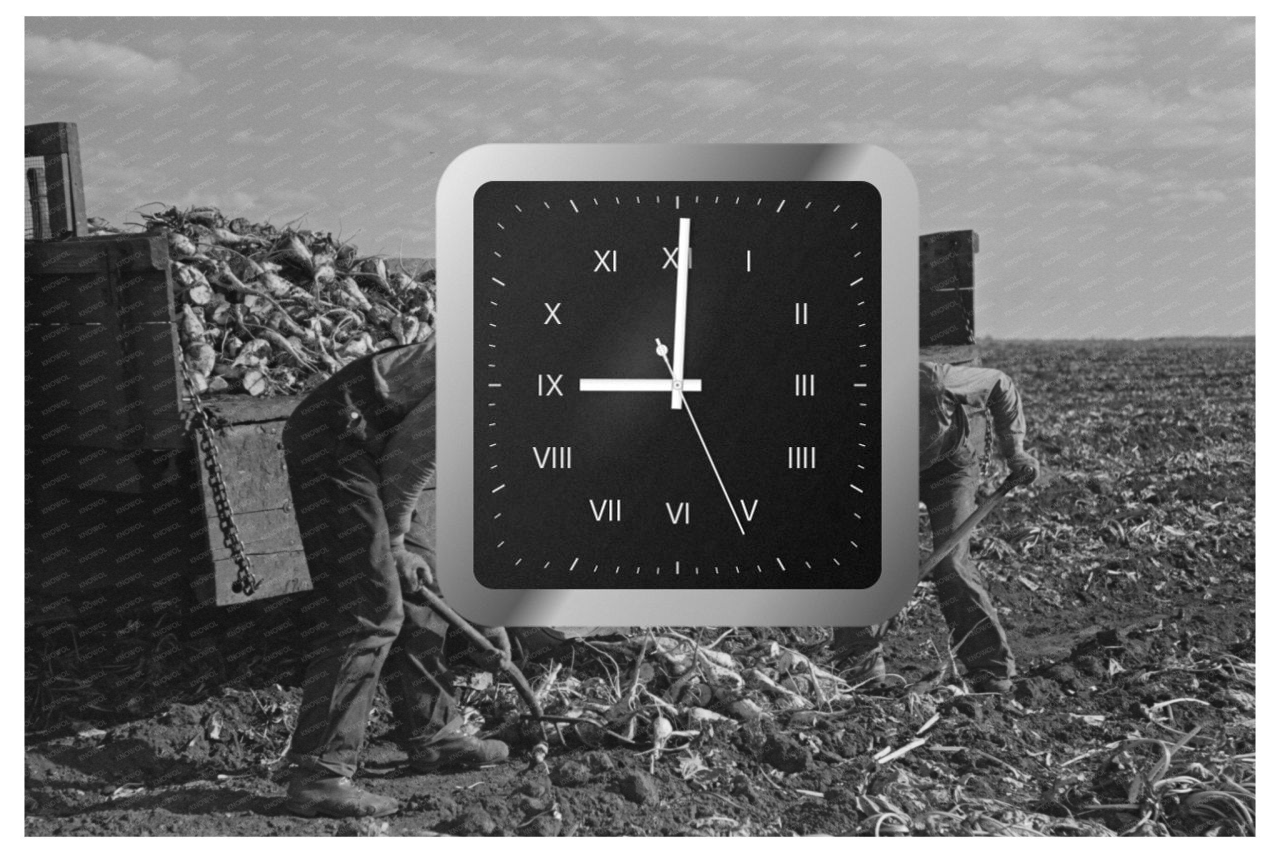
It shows 9.00.26
